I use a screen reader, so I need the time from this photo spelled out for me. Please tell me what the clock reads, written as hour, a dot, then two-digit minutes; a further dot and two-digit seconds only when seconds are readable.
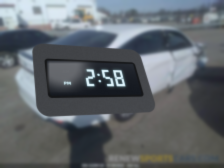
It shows 2.58
